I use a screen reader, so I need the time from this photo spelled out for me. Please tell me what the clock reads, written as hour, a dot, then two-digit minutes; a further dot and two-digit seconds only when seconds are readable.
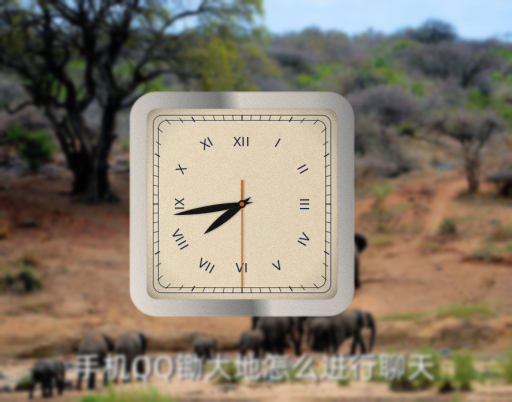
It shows 7.43.30
